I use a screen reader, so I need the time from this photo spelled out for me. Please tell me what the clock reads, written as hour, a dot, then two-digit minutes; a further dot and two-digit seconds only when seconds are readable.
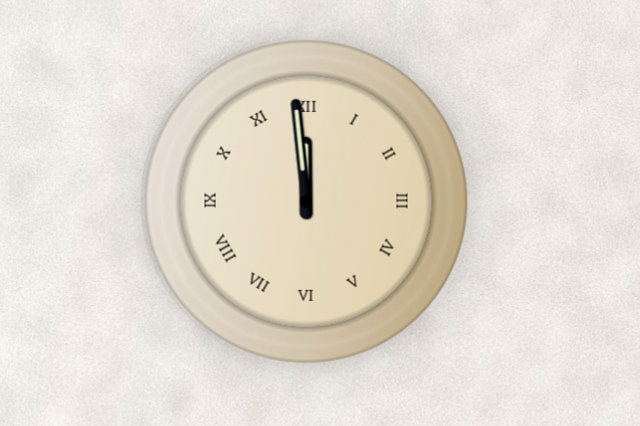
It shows 11.59
